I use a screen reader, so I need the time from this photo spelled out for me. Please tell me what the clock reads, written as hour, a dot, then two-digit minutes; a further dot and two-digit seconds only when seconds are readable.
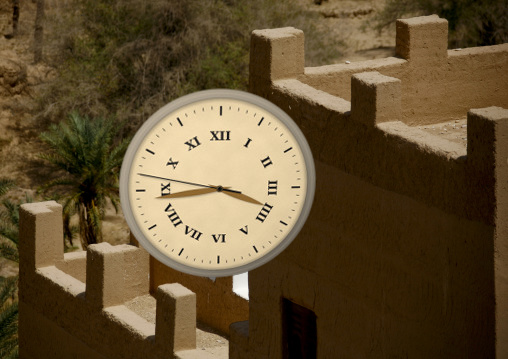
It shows 3.43.47
